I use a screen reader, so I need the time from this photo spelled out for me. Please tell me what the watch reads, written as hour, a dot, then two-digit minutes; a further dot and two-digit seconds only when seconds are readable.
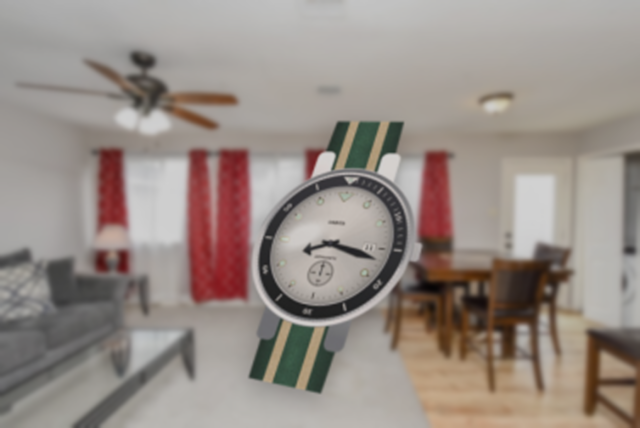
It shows 8.17
